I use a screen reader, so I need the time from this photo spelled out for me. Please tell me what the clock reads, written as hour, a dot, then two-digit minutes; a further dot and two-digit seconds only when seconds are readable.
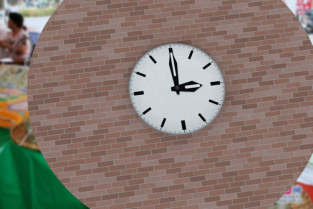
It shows 3.00
